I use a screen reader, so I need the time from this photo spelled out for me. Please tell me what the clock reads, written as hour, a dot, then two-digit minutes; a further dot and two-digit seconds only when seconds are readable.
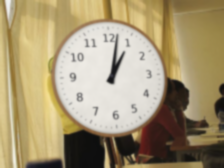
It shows 1.02
